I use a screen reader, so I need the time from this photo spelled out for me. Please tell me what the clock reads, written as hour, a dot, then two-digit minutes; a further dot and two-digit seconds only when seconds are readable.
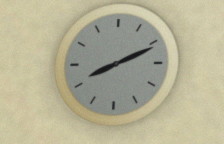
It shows 8.11
